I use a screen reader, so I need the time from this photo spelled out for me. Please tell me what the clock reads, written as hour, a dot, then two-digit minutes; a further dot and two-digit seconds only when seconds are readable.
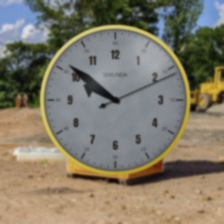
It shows 9.51.11
